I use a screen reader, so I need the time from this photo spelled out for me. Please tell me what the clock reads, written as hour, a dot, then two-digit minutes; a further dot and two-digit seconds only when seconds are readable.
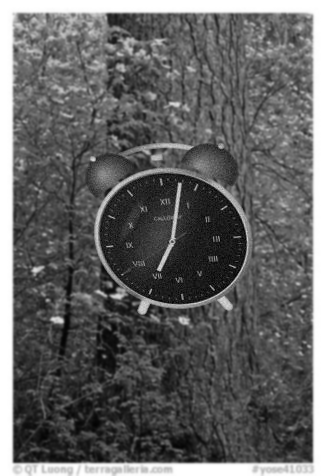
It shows 7.02.40
